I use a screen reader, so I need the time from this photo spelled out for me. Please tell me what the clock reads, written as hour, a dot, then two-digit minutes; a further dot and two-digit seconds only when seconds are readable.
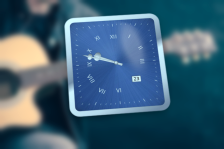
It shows 9.48
